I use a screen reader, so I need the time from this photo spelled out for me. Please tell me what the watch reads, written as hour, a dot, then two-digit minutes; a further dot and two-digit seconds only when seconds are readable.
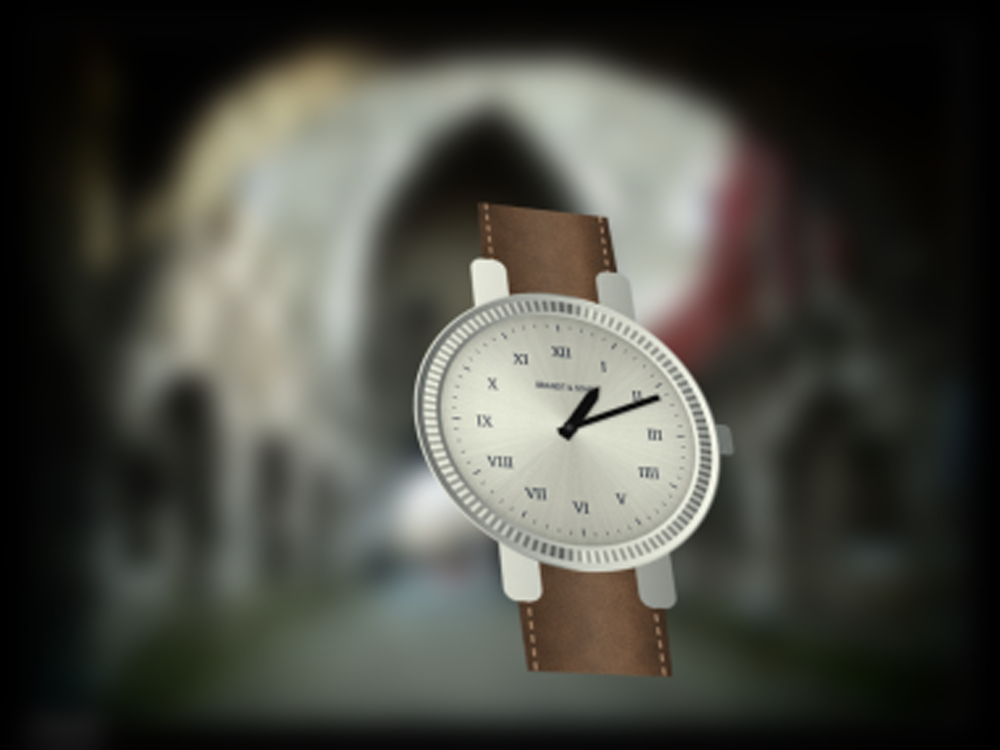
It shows 1.11
